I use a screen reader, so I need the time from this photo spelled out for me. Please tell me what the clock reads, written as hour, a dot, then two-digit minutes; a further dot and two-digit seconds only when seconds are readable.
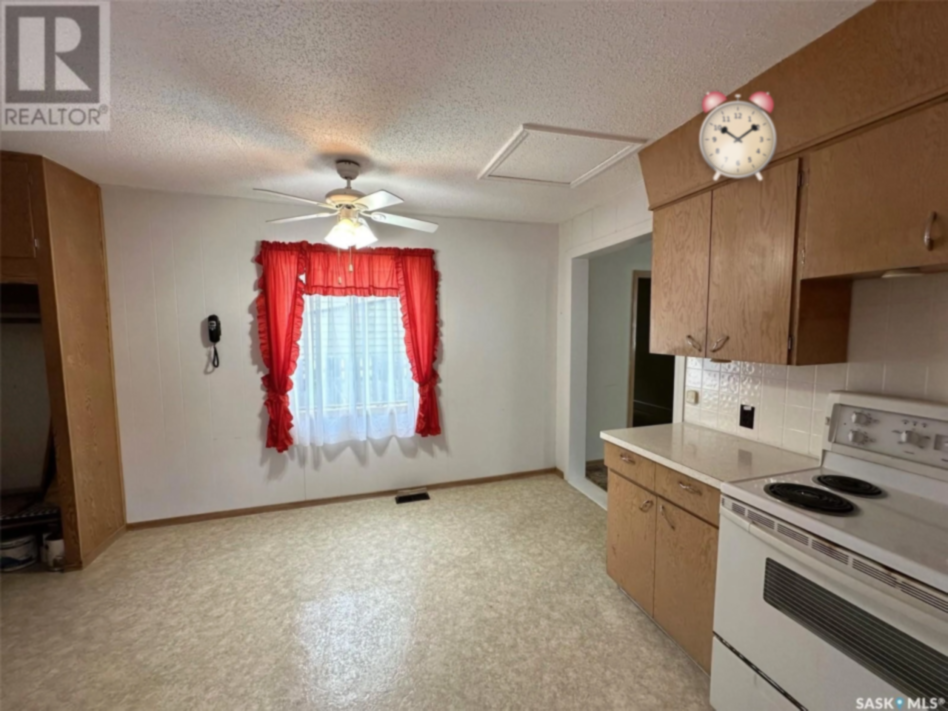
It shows 10.09
